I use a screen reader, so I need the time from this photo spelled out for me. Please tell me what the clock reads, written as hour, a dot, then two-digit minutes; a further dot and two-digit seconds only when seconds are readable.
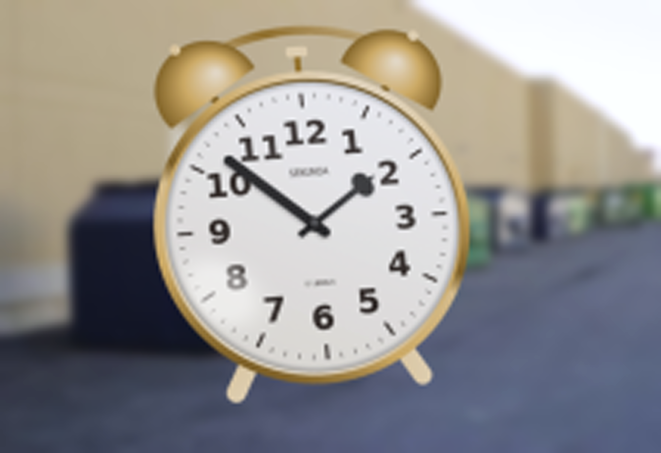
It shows 1.52
